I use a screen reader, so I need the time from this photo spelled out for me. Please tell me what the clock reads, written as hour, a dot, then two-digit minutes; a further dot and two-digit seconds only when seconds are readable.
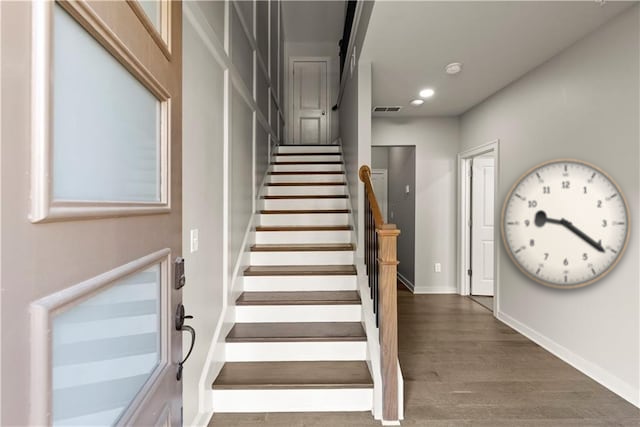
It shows 9.21
